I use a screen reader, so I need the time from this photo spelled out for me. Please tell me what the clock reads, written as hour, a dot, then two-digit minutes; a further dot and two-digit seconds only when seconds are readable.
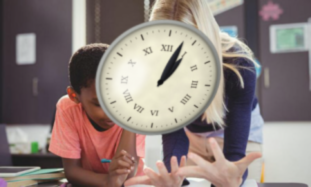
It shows 1.03
